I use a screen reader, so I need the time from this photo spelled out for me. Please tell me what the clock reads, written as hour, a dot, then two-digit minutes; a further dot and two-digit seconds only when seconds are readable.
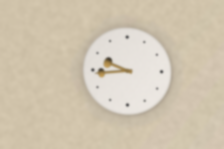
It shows 9.44
